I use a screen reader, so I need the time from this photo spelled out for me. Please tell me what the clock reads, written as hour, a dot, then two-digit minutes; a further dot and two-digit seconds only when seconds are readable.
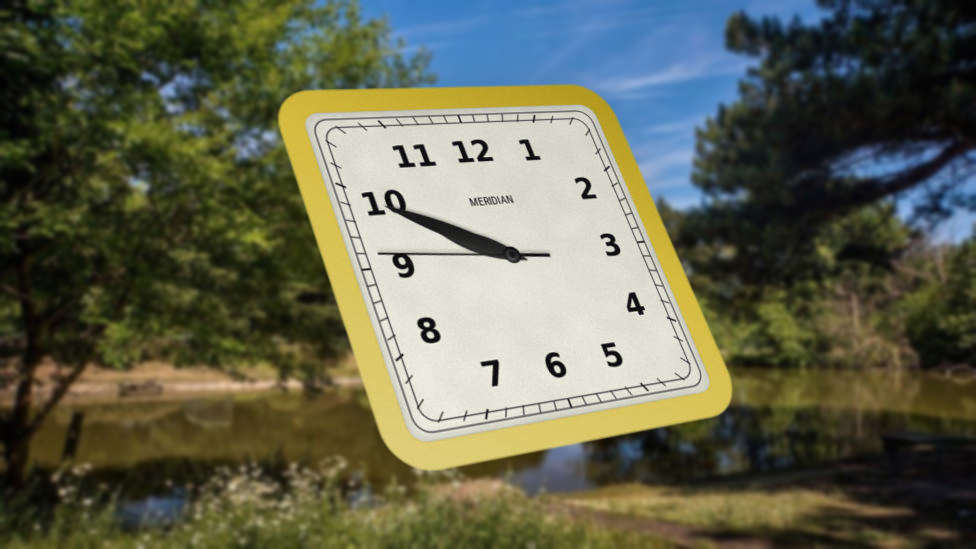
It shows 9.49.46
